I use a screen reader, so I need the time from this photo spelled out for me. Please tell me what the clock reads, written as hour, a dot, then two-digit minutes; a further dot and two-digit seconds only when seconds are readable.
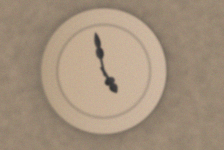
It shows 4.58
